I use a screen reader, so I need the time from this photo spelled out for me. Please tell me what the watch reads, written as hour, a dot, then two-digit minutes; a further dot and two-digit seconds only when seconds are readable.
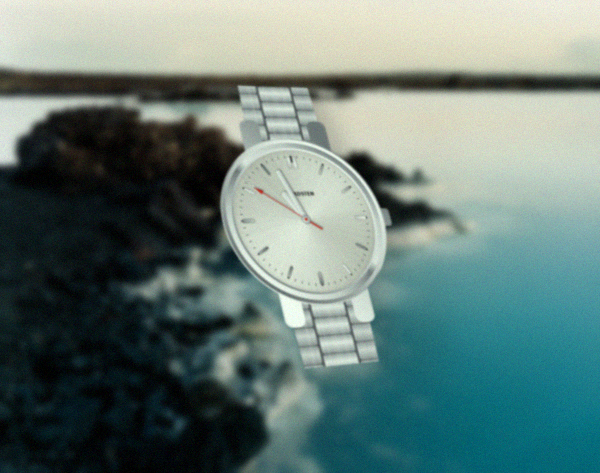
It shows 10.56.51
